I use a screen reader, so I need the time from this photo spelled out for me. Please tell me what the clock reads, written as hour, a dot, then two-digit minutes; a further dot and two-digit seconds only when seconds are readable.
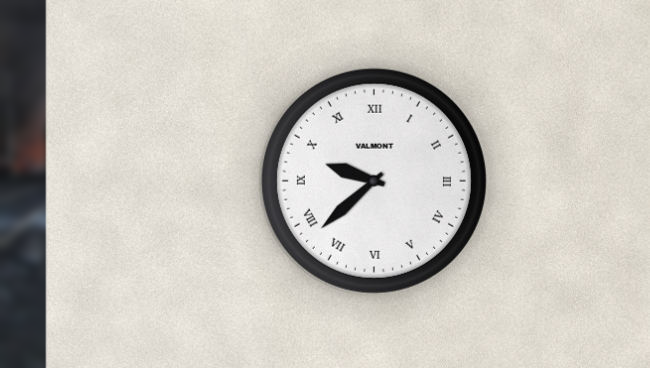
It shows 9.38
